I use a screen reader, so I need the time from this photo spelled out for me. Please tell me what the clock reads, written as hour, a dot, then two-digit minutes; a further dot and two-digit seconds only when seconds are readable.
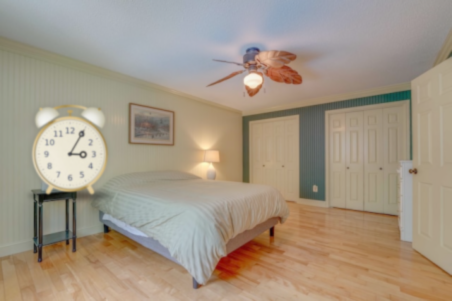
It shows 3.05
